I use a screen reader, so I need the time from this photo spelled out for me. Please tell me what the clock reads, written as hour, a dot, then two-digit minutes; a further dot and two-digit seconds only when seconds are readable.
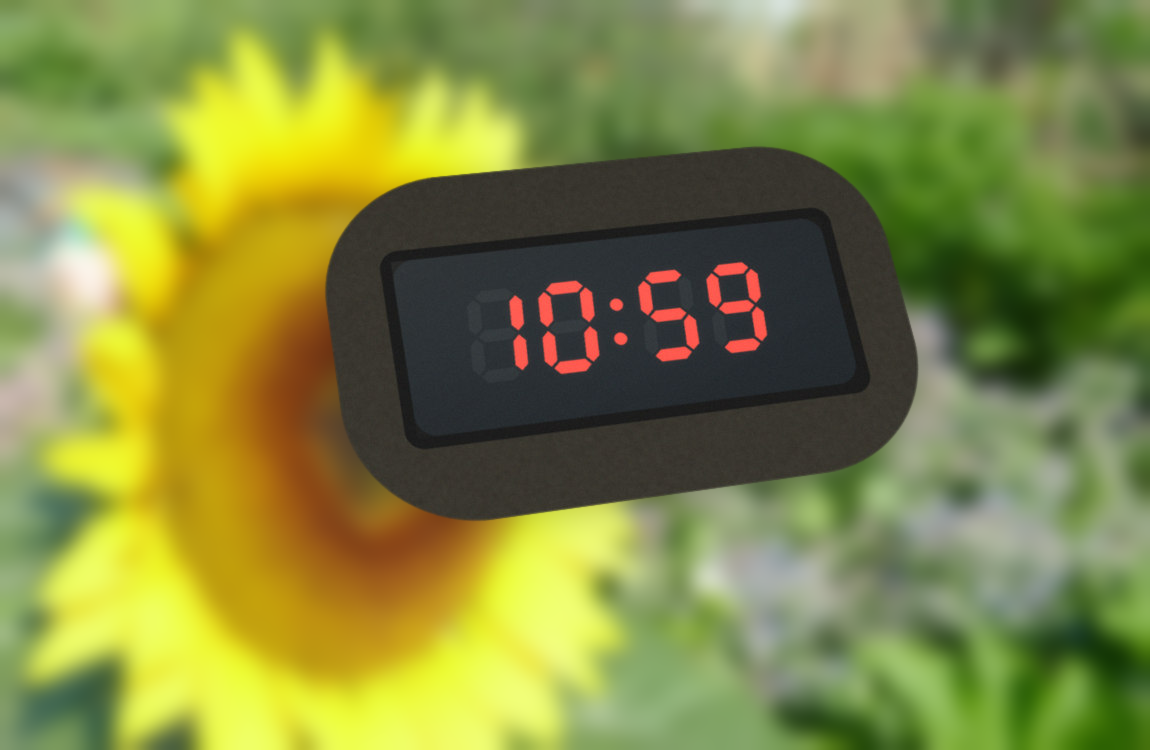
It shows 10.59
